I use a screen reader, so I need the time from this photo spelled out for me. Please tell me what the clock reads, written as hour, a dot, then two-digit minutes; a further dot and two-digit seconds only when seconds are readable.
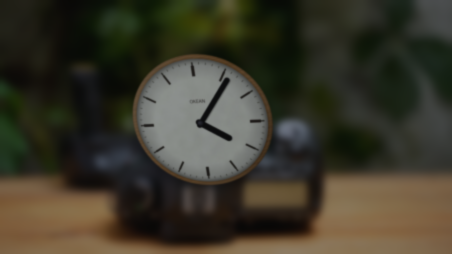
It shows 4.06
